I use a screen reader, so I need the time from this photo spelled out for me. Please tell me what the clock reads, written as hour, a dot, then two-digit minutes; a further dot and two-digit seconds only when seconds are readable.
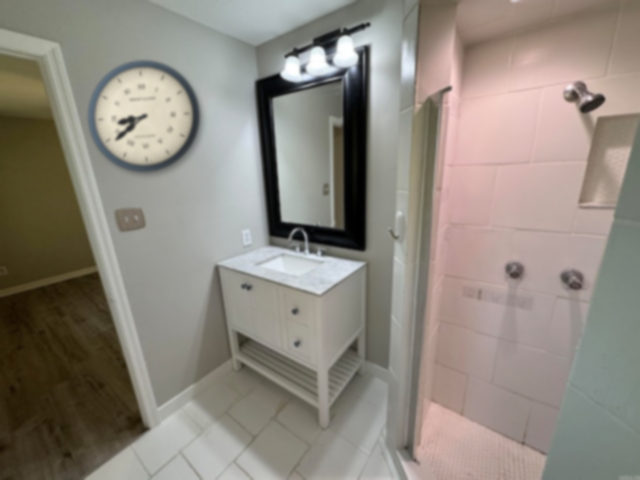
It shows 8.39
